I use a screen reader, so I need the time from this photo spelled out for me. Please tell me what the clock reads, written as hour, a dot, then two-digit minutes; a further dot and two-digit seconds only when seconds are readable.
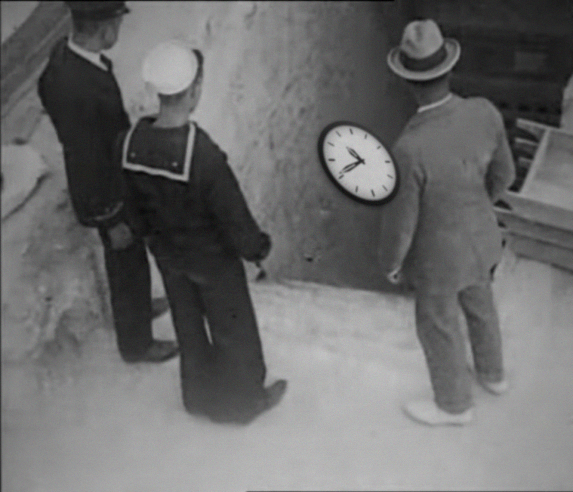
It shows 10.41
